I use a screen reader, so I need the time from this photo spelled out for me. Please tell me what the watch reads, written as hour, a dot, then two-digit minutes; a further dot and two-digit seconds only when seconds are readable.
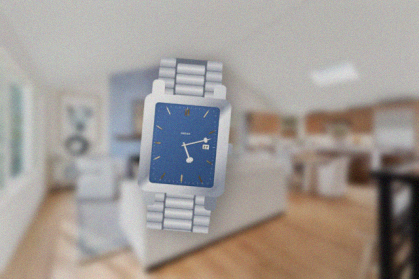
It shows 5.12
